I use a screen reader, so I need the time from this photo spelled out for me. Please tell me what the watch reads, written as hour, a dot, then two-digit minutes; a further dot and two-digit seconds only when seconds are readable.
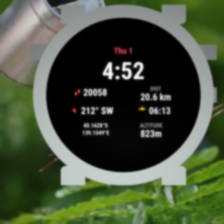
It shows 4.52
